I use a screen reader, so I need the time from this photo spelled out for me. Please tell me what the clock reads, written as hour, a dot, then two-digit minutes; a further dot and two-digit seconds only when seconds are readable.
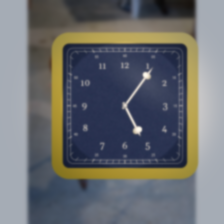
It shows 5.06
